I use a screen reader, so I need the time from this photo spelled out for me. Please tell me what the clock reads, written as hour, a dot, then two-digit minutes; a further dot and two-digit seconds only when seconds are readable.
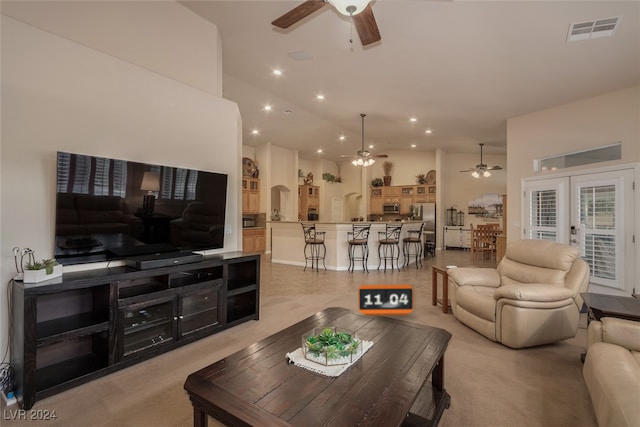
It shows 11.04
